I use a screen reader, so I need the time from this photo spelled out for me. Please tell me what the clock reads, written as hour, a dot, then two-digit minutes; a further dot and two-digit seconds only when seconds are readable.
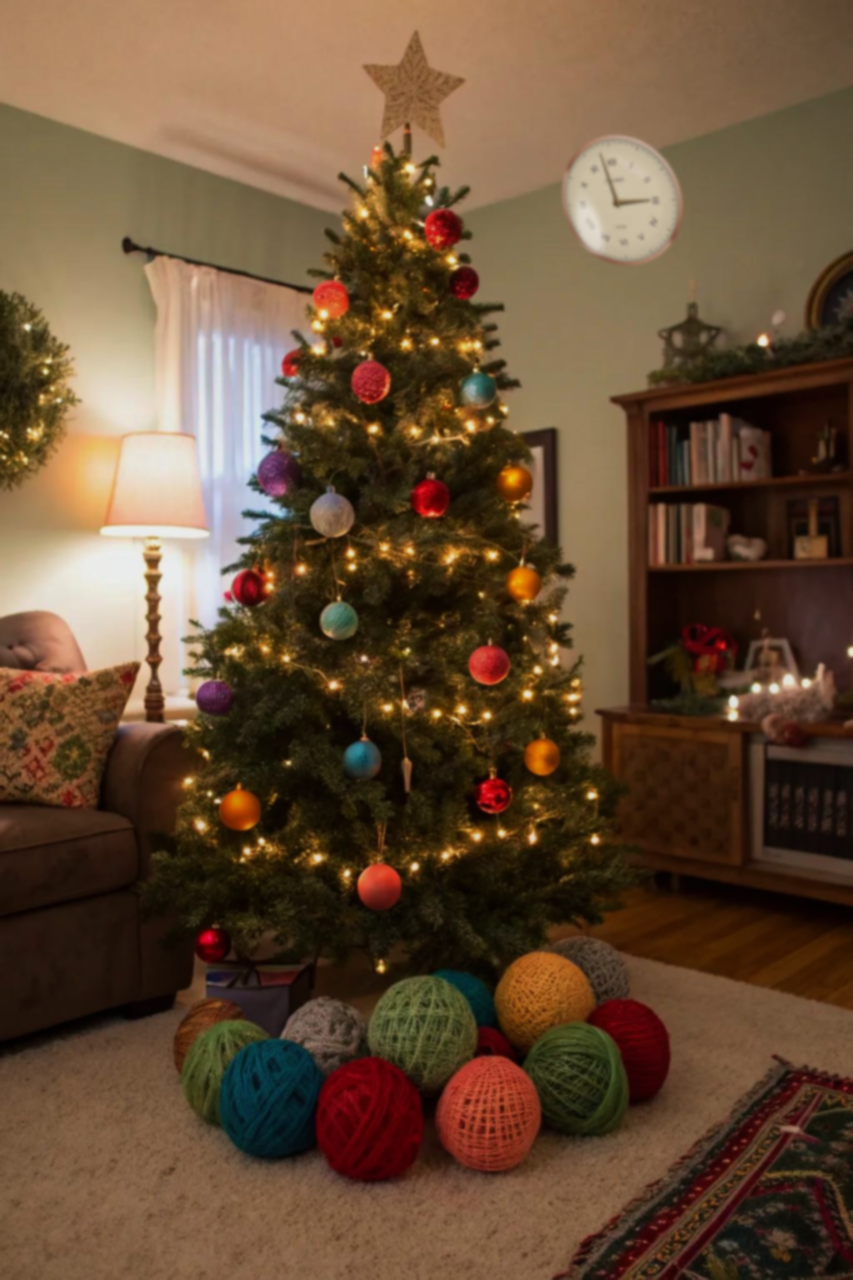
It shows 2.58
